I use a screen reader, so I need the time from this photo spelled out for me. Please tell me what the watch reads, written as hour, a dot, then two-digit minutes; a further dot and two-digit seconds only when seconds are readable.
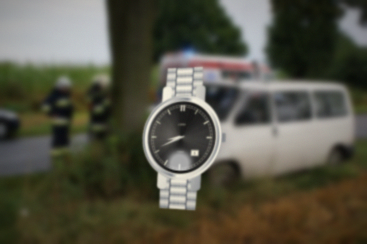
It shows 8.41
